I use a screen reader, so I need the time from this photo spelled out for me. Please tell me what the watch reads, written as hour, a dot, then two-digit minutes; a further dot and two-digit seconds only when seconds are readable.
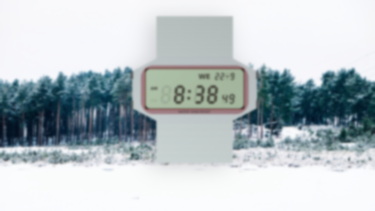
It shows 8.38
